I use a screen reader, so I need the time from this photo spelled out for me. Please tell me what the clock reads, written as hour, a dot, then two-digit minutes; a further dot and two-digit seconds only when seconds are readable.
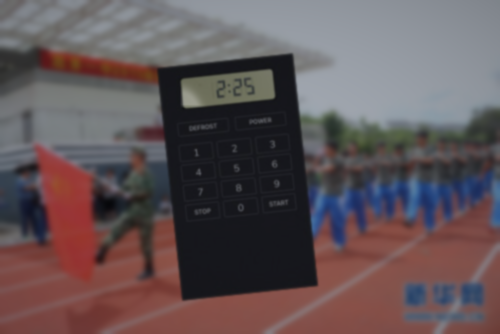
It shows 2.25
